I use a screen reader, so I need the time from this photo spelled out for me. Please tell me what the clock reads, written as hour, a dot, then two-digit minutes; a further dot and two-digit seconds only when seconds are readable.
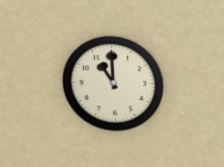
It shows 11.00
